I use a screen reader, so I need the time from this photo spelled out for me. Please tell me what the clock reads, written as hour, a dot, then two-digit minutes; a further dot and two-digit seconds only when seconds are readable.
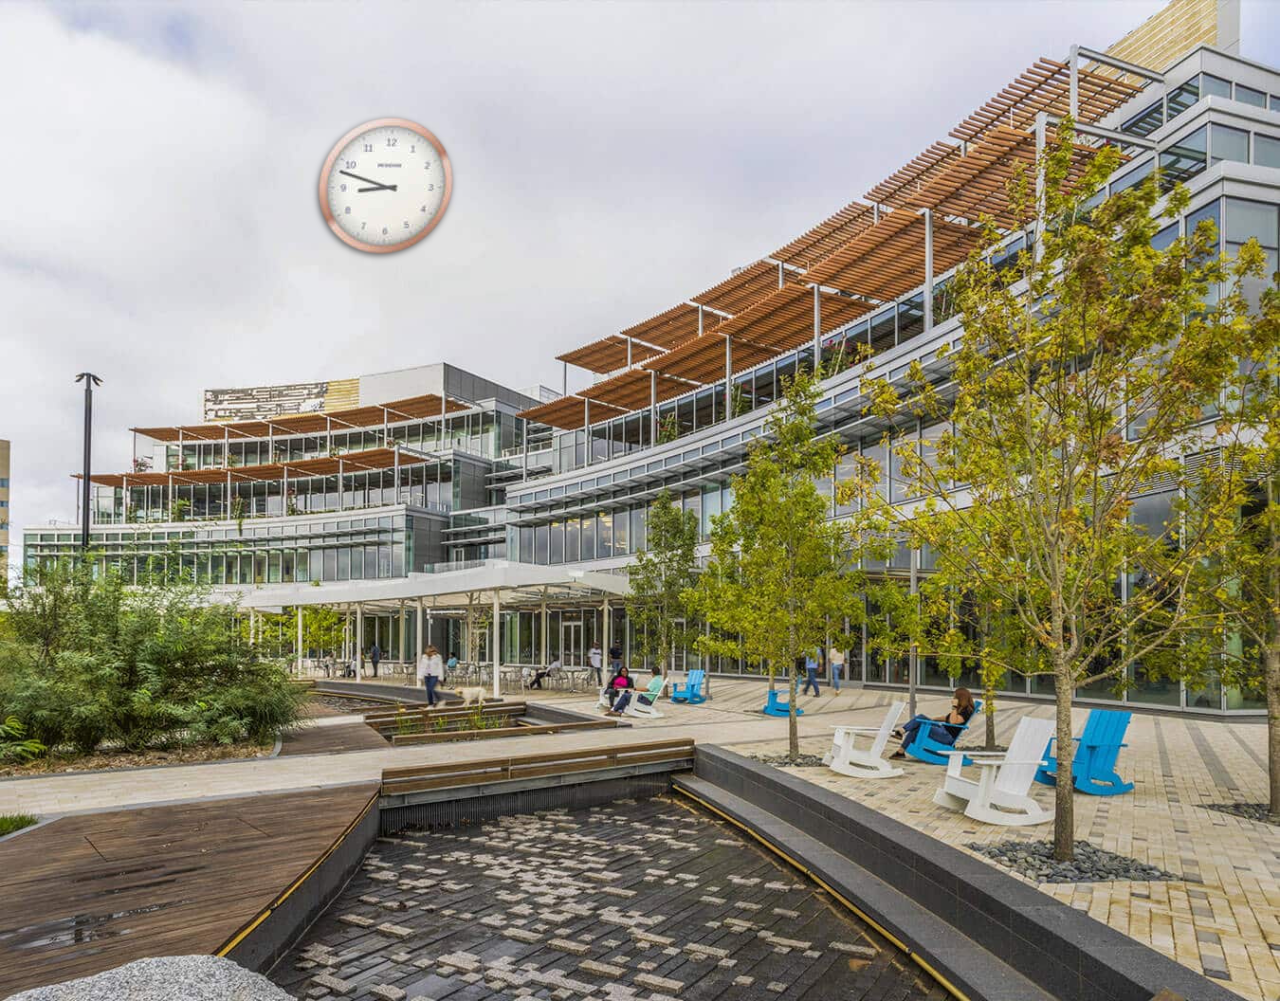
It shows 8.48
